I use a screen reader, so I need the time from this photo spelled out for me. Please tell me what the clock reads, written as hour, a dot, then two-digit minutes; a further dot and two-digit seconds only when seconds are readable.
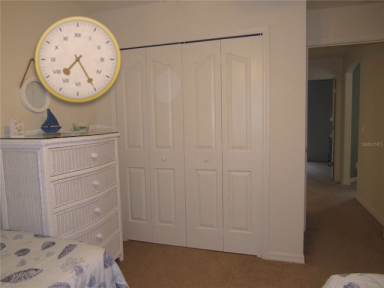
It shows 7.25
